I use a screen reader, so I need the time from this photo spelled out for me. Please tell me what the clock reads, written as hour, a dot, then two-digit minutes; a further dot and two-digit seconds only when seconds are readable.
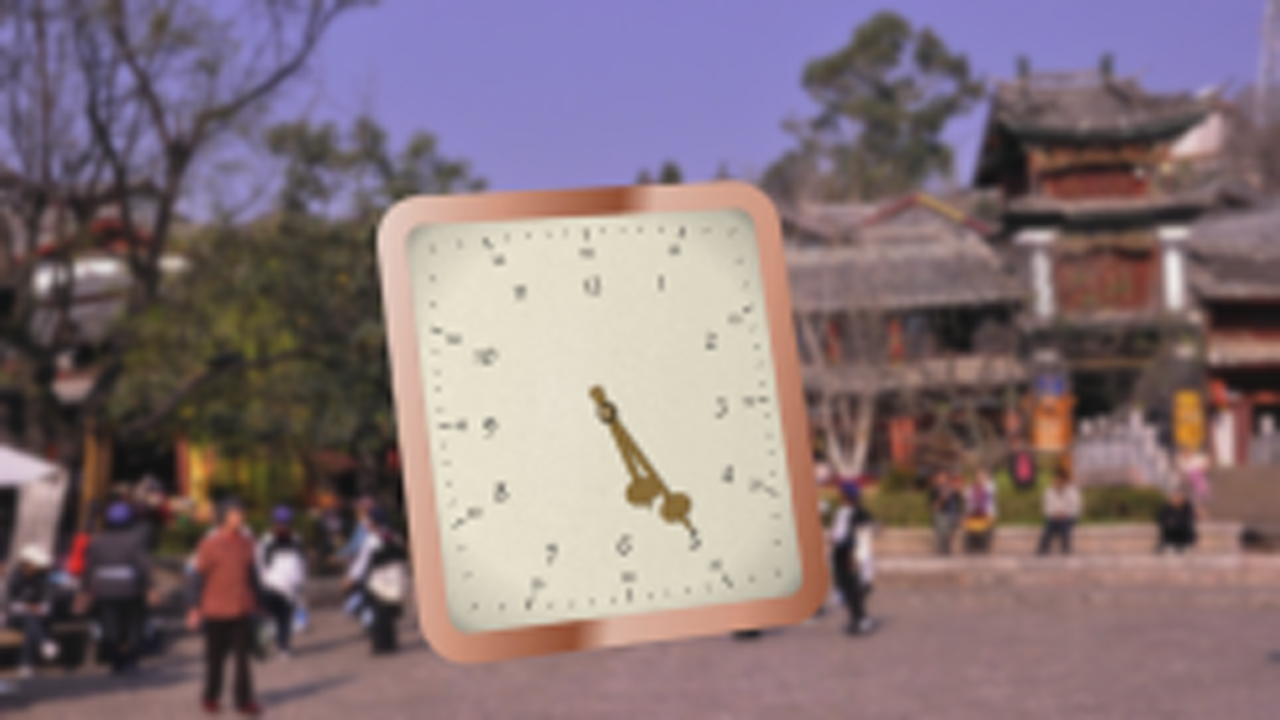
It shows 5.25
